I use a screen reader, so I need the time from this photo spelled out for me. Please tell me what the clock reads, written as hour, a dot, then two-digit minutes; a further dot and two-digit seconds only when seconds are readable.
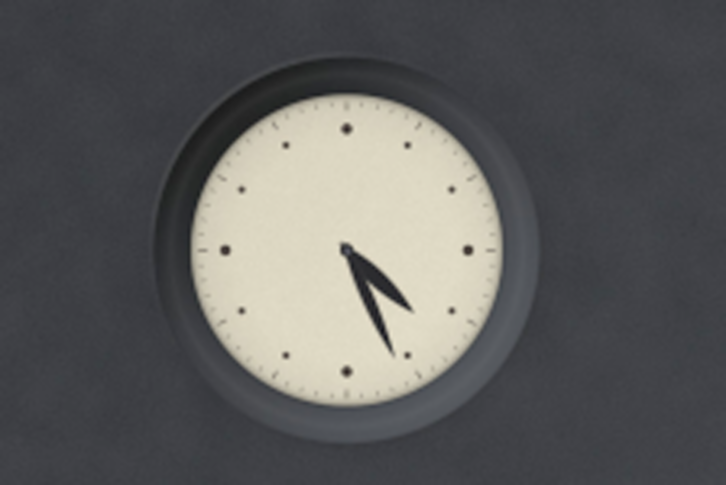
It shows 4.26
